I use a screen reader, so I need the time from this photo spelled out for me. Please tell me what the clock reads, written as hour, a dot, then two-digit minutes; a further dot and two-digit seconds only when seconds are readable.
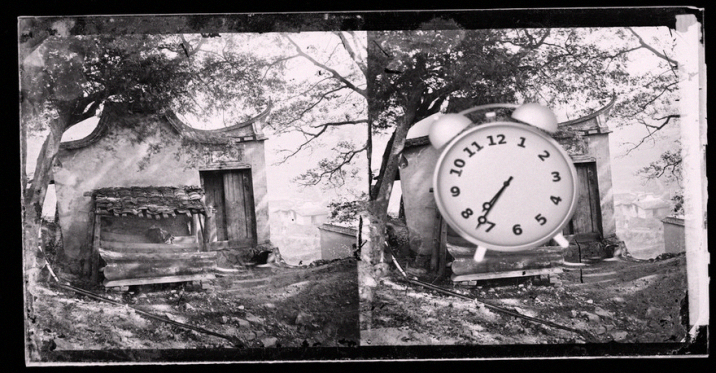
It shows 7.37
